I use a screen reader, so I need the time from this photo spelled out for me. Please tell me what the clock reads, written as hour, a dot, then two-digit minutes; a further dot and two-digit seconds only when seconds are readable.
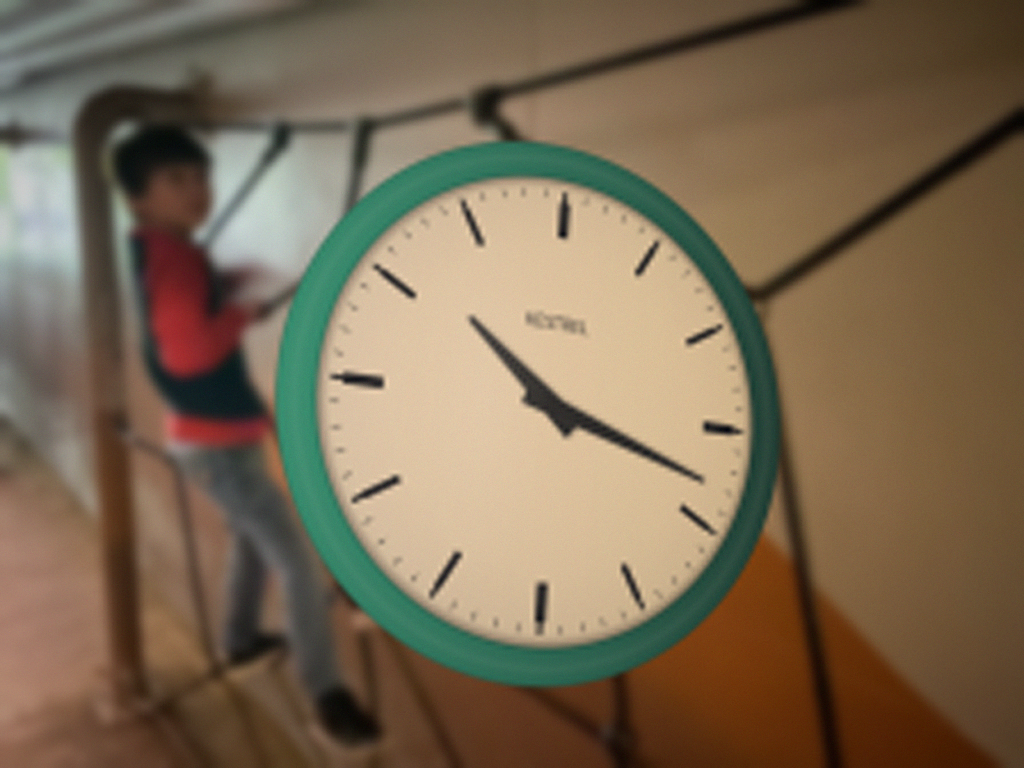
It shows 10.18
